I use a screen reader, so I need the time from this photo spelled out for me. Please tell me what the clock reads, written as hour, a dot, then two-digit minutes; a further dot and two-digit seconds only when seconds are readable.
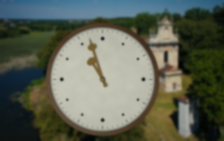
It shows 10.57
